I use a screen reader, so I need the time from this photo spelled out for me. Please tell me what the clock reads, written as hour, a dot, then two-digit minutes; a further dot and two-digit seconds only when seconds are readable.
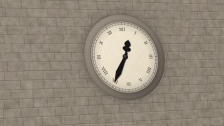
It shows 12.35
